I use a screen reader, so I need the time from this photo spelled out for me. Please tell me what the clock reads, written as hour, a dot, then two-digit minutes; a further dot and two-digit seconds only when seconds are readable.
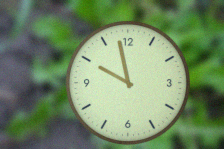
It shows 9.58
